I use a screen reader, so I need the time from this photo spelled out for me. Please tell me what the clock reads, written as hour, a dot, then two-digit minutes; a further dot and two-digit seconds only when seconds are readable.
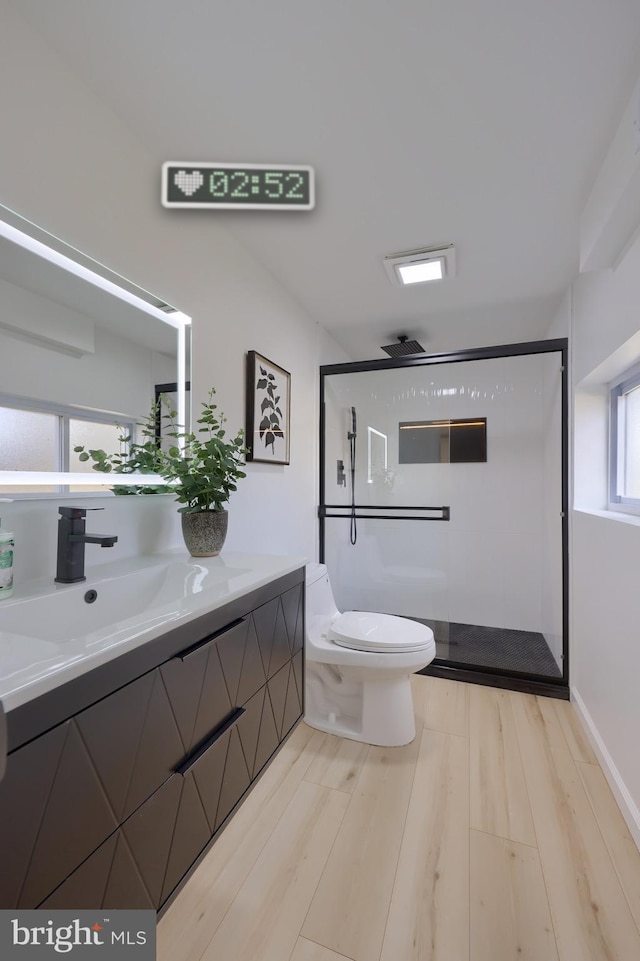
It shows 2.52
